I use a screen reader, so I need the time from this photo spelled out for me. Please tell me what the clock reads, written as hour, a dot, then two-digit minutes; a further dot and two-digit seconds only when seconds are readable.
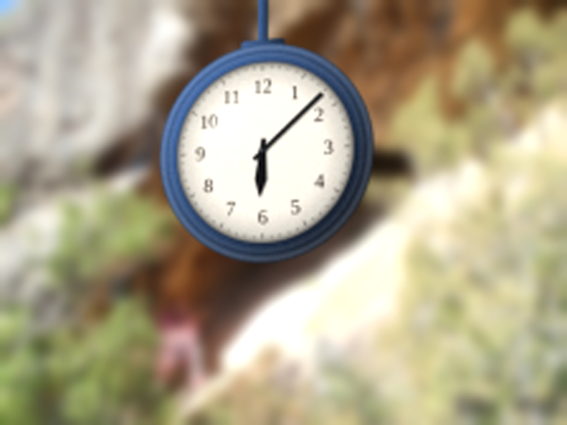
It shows 6.08
